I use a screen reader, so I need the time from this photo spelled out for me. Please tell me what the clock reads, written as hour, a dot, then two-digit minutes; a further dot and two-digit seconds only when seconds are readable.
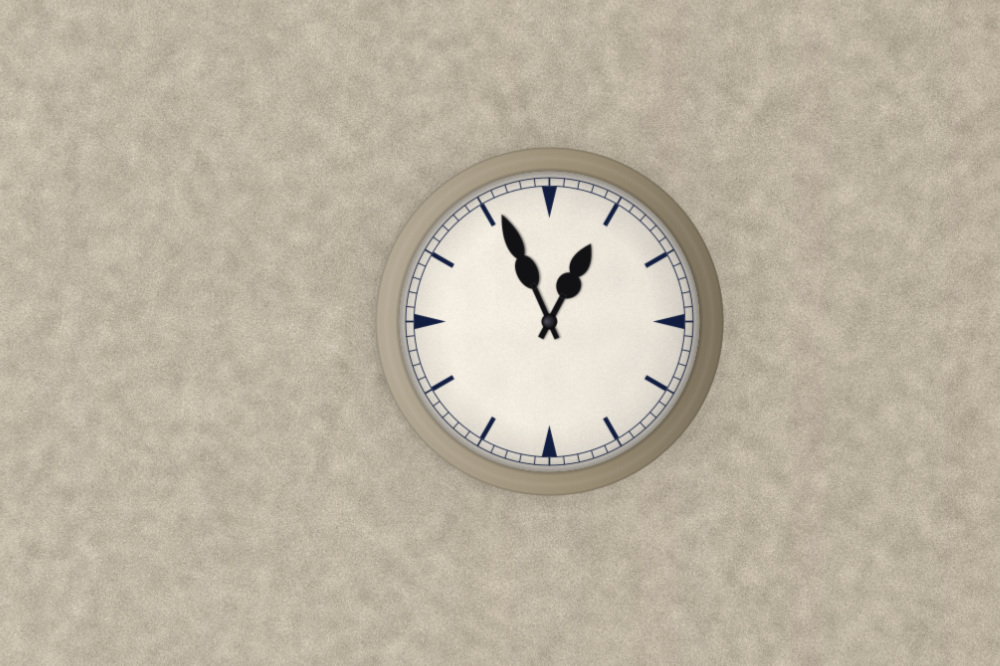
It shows 12.56
